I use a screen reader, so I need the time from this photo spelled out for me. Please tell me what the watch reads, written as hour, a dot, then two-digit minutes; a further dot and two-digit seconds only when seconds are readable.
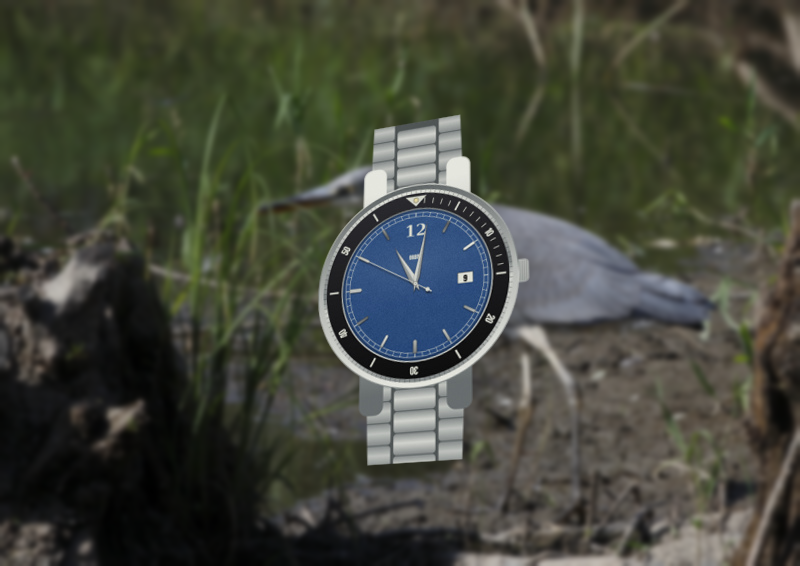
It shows 11.01.50
